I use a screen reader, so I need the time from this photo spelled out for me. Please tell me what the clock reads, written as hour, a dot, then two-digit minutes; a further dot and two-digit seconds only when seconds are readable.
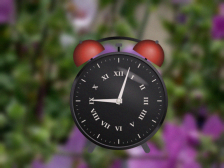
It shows 9.03
